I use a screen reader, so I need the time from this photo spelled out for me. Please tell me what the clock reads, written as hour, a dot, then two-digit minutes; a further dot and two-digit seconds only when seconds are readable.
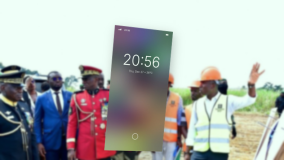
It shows 20.56
